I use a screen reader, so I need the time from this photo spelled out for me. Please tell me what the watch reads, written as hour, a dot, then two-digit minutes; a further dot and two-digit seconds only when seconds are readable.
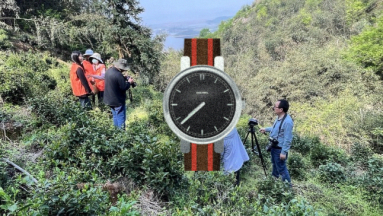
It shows 7.38
